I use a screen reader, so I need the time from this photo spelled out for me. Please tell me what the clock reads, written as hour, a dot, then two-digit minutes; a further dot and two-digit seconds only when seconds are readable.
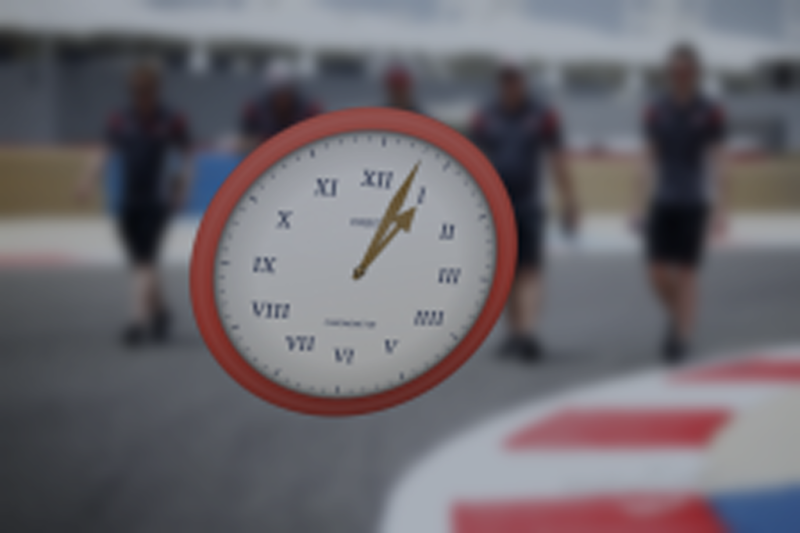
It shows 1.03
